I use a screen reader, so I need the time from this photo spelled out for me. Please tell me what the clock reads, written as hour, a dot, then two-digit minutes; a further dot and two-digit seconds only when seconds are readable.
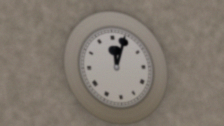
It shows 12.04
